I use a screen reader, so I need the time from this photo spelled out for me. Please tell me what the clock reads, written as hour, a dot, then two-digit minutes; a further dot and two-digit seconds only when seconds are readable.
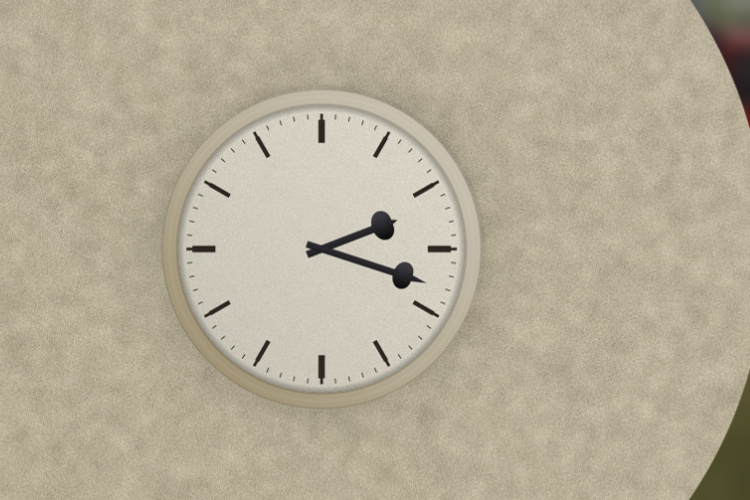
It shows 2.18
